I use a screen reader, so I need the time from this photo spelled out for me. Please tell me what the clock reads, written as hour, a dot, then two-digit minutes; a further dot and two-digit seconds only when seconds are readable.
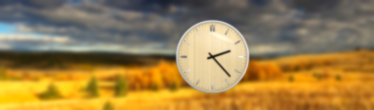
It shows 2.23
